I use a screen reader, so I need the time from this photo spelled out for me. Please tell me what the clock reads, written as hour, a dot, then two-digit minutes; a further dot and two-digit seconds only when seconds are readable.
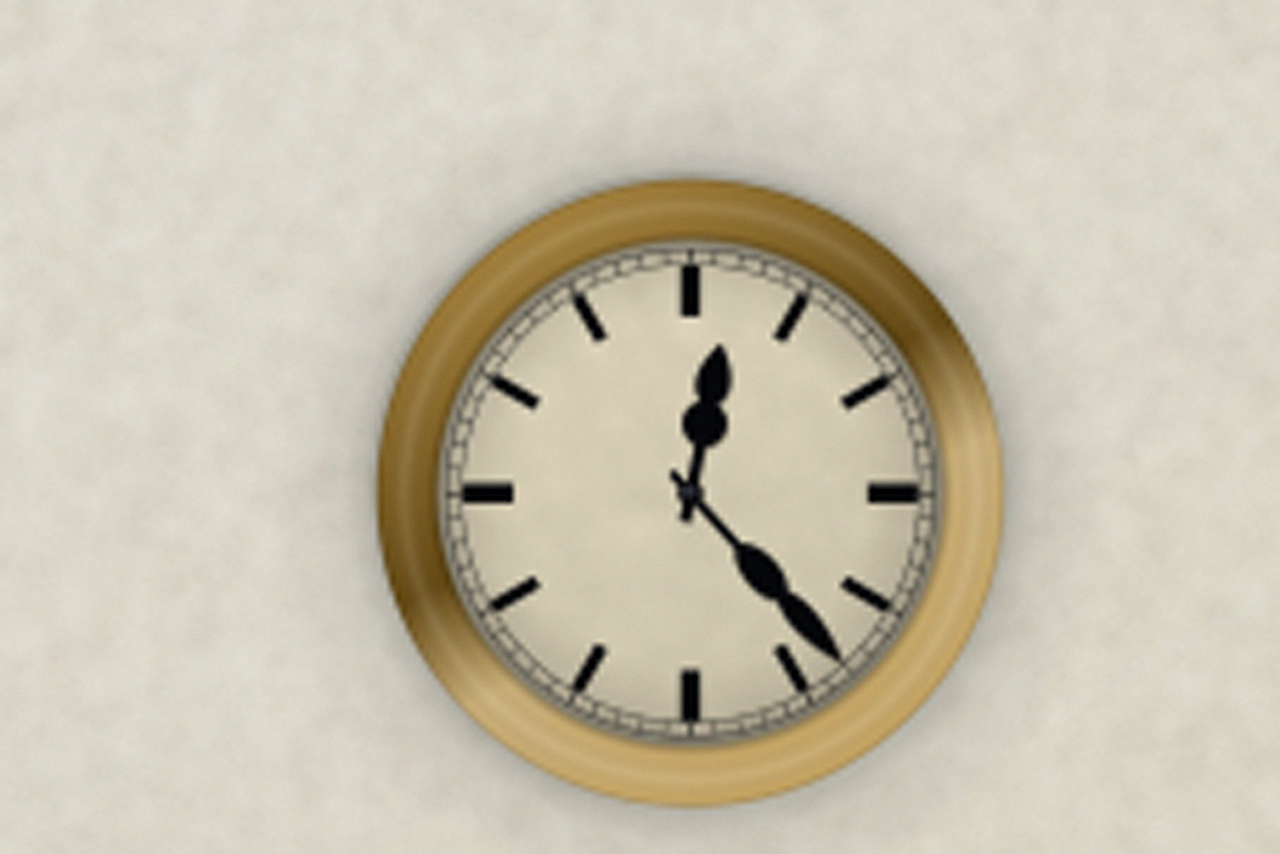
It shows 12.23
